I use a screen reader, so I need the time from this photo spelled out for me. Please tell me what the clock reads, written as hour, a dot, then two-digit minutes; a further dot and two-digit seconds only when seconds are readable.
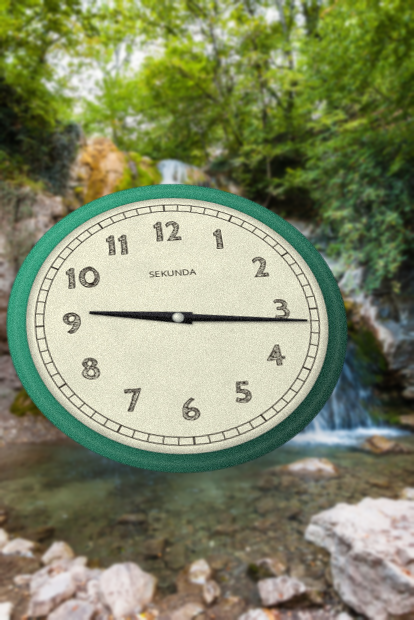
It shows 9.16
